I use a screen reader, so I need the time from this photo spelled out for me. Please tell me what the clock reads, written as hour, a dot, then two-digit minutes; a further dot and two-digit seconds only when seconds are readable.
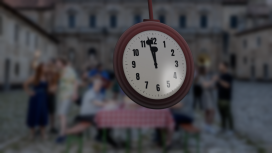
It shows 11.58
